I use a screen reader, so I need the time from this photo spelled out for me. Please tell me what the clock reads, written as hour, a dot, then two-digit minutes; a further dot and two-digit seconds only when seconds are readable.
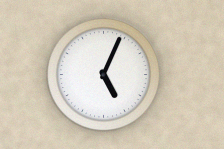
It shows 5.04
